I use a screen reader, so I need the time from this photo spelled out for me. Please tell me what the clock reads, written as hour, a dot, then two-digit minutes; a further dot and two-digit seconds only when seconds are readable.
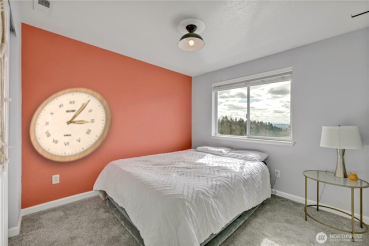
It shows 3.06
